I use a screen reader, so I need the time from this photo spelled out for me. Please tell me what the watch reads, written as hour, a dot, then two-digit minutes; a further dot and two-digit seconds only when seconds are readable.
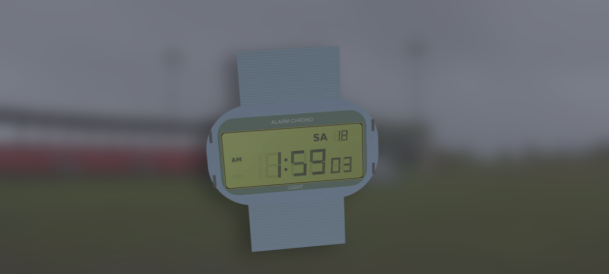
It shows 1.59.03
